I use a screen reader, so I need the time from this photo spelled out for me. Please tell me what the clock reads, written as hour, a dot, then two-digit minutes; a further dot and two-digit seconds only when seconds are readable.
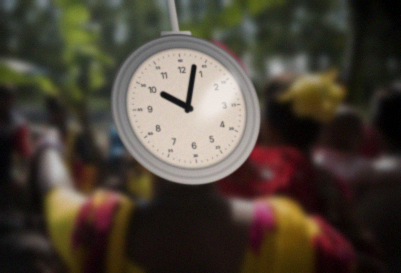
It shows 10.03
